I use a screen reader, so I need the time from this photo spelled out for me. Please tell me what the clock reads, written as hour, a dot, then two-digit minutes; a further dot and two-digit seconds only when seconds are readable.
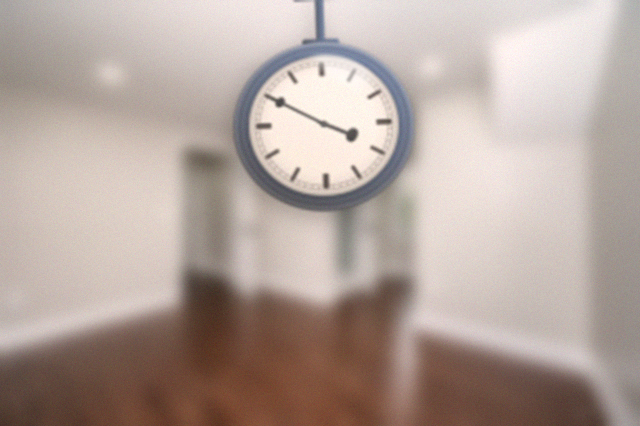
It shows 3.50
